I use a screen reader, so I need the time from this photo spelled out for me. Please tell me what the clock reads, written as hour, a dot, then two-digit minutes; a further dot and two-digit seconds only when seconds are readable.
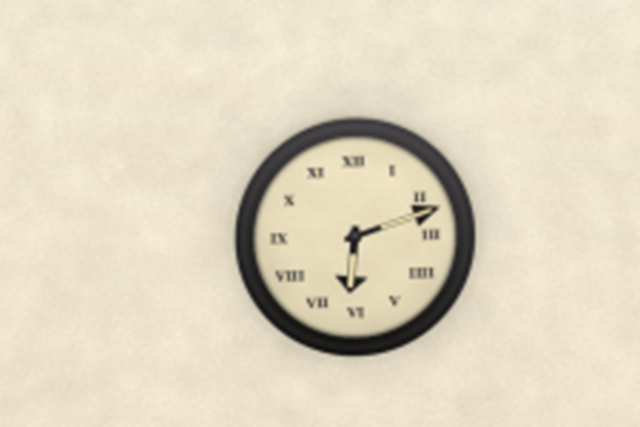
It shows 6.12
